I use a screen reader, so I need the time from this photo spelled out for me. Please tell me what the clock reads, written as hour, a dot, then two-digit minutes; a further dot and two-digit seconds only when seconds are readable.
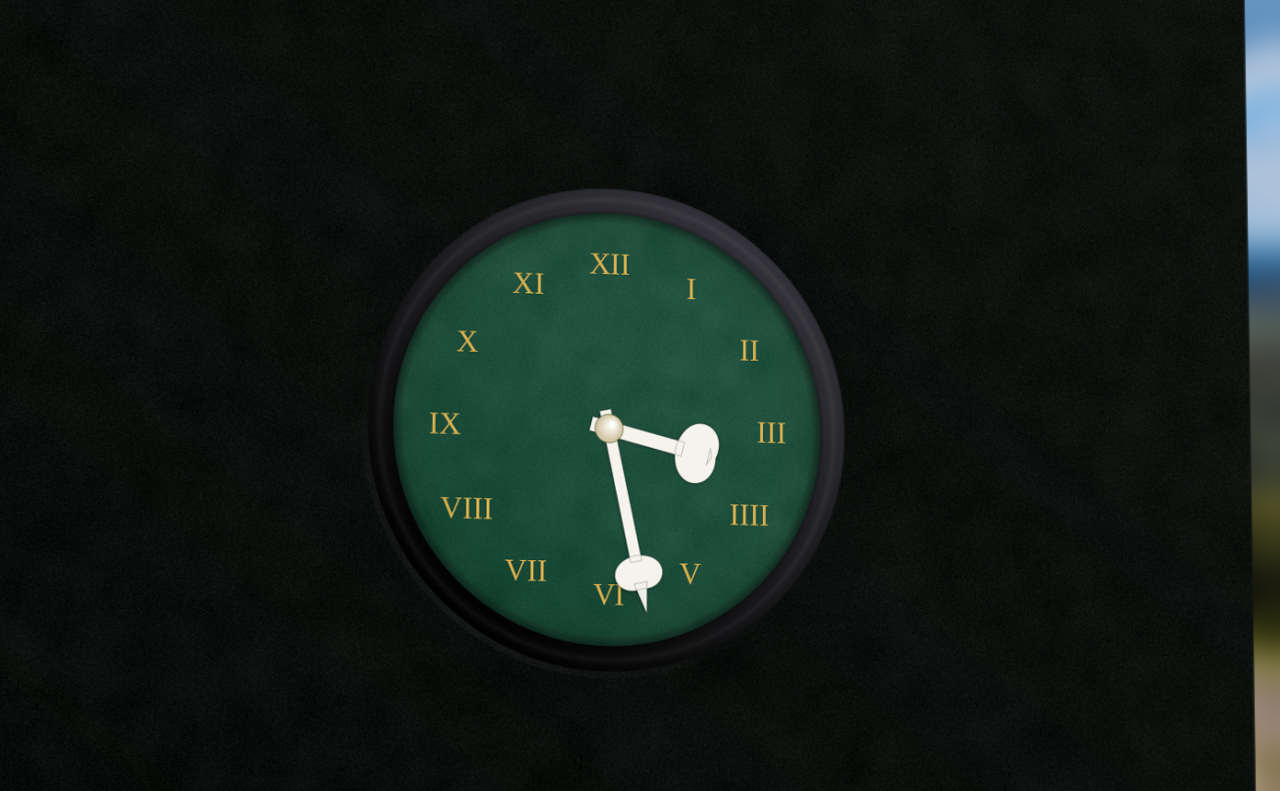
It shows 3.28
